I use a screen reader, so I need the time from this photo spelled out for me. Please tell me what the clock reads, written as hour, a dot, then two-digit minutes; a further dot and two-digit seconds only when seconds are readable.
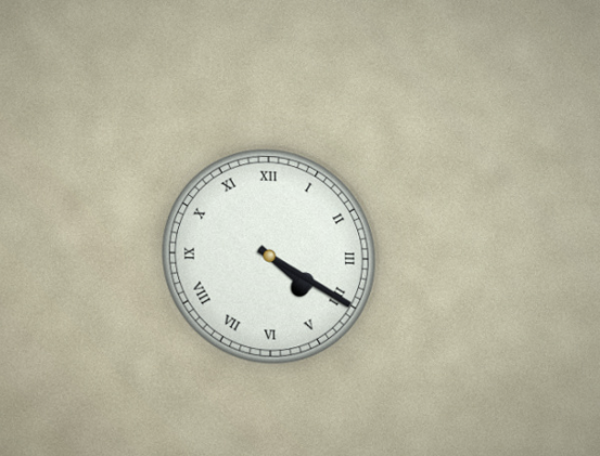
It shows 4.20
